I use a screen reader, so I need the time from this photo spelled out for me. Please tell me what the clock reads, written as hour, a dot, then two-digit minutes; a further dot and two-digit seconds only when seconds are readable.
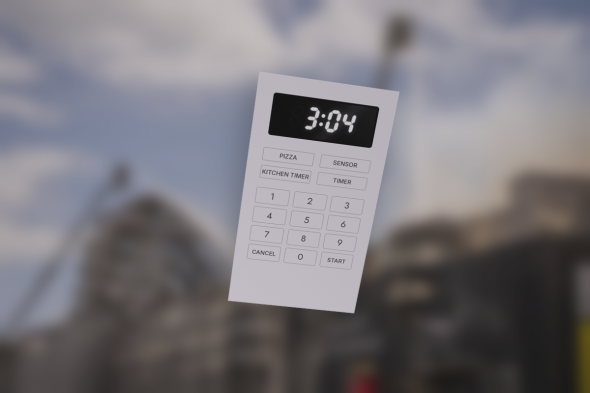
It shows 3.04
